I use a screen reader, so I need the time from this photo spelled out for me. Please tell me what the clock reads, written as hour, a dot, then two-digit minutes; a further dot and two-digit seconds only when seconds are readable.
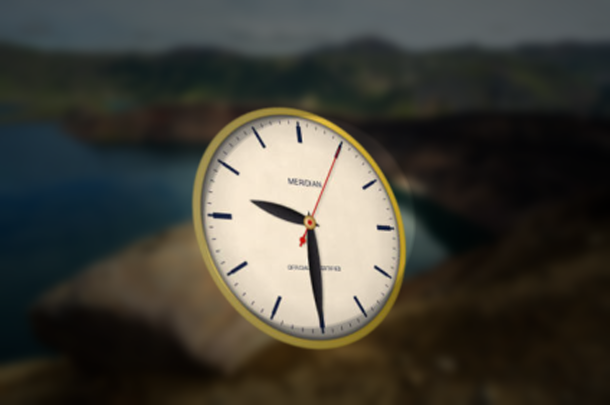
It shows 9.30.05
